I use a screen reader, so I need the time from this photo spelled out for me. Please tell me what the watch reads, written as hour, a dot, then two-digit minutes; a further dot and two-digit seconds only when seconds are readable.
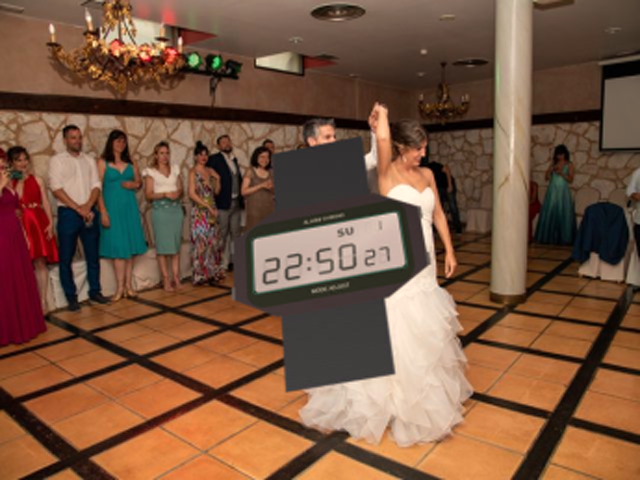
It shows 22.50.27
